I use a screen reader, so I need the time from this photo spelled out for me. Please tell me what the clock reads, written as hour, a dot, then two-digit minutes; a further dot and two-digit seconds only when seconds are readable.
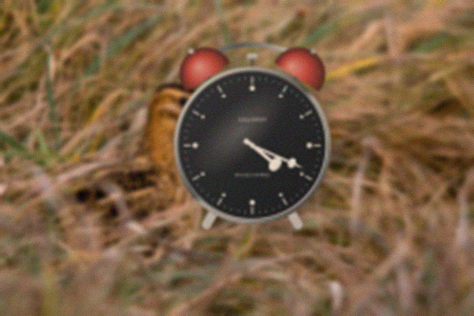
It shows 4.19
